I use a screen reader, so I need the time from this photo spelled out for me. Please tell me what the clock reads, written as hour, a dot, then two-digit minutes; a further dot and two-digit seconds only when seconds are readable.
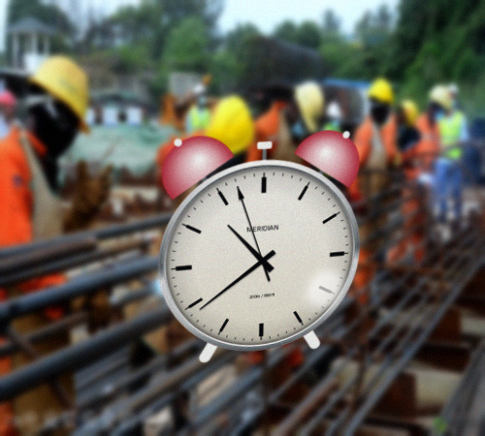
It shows 10.38.57
